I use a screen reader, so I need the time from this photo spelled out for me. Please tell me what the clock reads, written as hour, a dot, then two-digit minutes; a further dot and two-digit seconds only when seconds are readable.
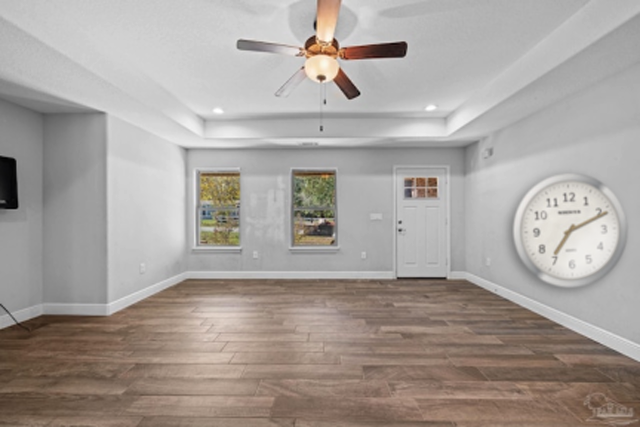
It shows 7.11
